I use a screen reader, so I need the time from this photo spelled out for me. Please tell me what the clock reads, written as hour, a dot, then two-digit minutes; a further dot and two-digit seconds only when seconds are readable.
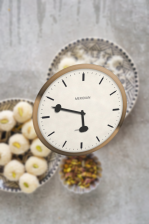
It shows 5.48
